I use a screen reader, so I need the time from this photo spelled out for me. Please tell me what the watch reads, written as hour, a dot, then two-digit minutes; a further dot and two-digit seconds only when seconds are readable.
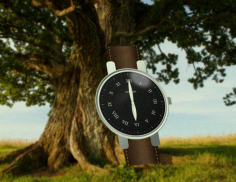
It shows 6.00
